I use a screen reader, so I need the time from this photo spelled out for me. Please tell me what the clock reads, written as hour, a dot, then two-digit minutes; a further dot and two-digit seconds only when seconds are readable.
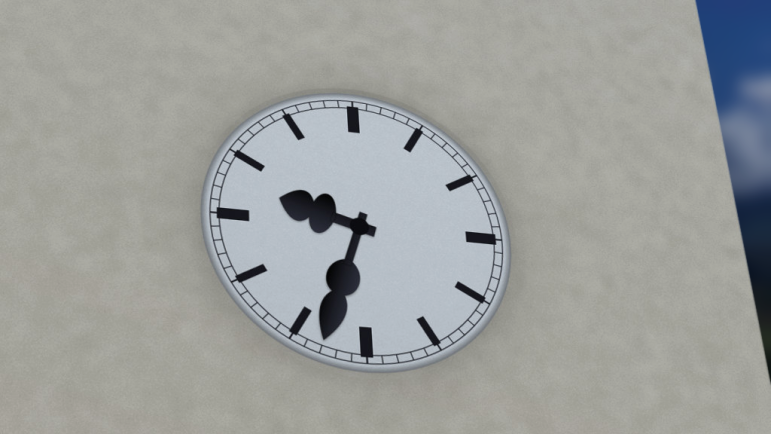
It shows 9.33
